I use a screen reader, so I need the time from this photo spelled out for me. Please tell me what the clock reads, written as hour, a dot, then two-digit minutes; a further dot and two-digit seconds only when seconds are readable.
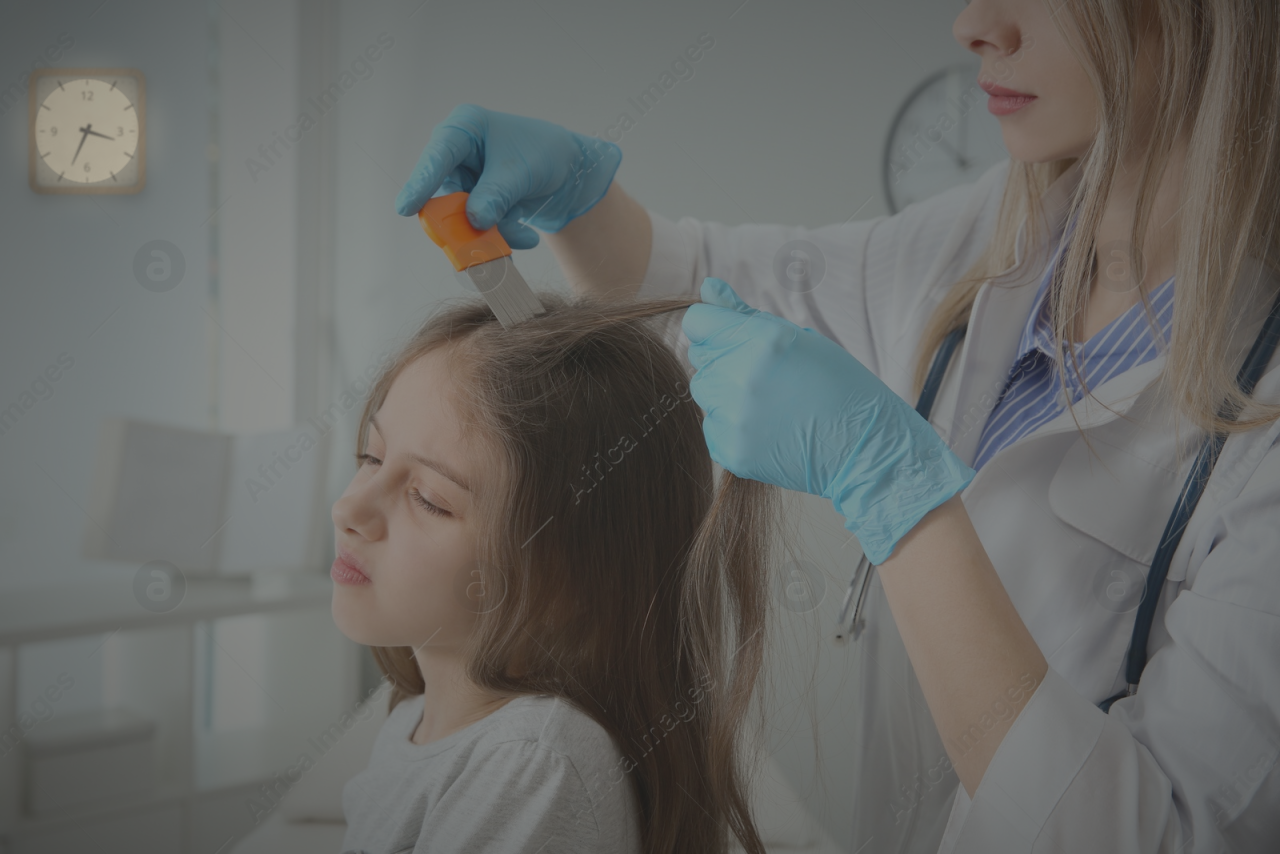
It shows 3.34
